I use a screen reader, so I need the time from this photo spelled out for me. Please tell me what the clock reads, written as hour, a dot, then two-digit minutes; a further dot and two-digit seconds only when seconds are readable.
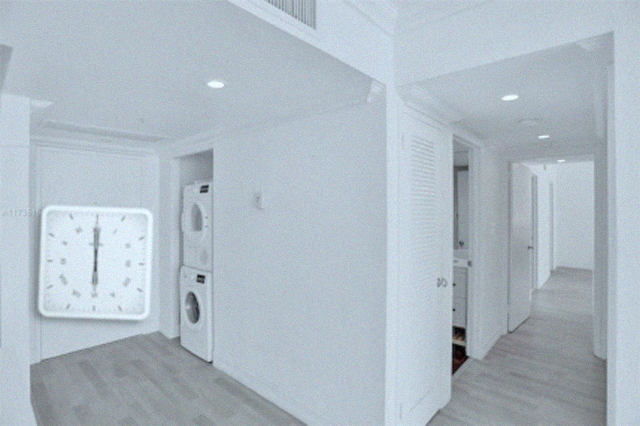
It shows 6.00
